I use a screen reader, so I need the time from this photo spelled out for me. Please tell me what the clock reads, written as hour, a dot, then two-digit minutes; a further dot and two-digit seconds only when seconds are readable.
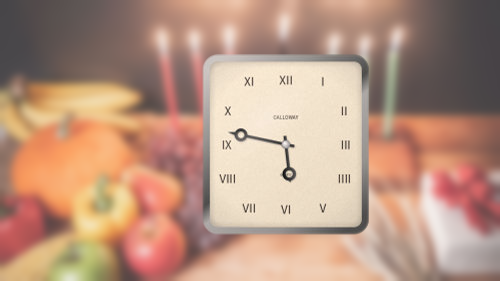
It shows 5.47
